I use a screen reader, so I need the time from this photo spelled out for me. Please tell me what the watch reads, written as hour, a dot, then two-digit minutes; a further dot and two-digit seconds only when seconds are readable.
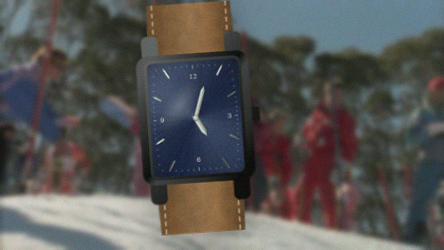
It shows 5.03
